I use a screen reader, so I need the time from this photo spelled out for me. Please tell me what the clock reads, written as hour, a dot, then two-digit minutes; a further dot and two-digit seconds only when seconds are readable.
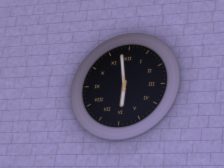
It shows 5.58
